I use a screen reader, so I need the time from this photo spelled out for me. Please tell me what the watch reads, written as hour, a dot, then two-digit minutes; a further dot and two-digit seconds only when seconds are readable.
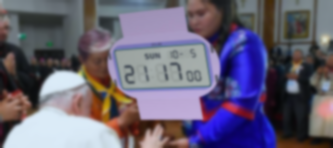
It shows 21.17
